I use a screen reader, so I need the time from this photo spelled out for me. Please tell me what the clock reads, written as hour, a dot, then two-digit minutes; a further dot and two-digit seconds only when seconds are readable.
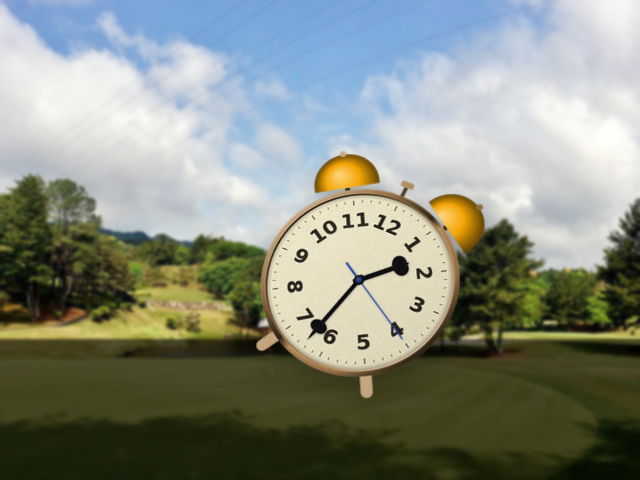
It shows 1.32.20
